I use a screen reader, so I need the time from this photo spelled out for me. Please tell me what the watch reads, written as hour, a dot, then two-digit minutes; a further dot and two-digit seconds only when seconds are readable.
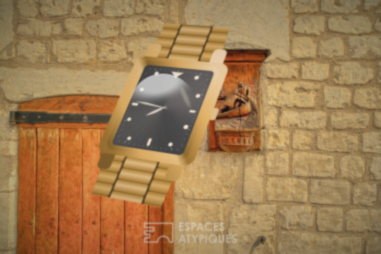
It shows 7.46
